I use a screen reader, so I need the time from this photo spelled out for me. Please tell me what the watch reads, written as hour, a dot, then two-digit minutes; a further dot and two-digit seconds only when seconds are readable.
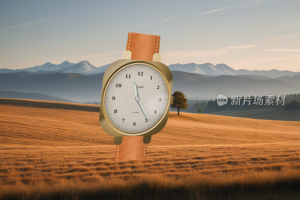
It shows 11.24
